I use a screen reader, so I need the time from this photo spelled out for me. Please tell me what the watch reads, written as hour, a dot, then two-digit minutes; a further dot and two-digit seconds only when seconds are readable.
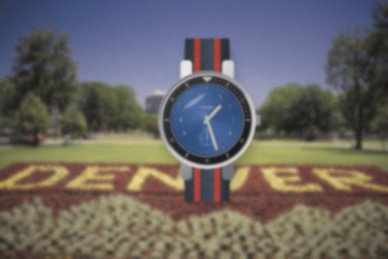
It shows 1.27
